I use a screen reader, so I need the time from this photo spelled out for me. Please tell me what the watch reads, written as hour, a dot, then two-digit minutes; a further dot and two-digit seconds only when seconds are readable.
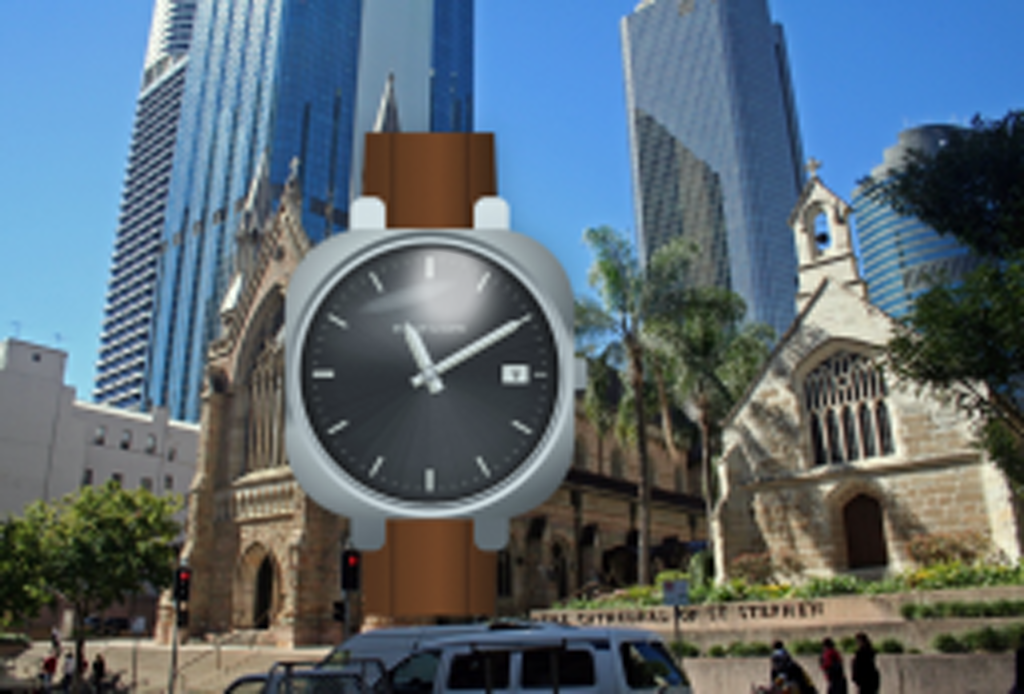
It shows 11.10
